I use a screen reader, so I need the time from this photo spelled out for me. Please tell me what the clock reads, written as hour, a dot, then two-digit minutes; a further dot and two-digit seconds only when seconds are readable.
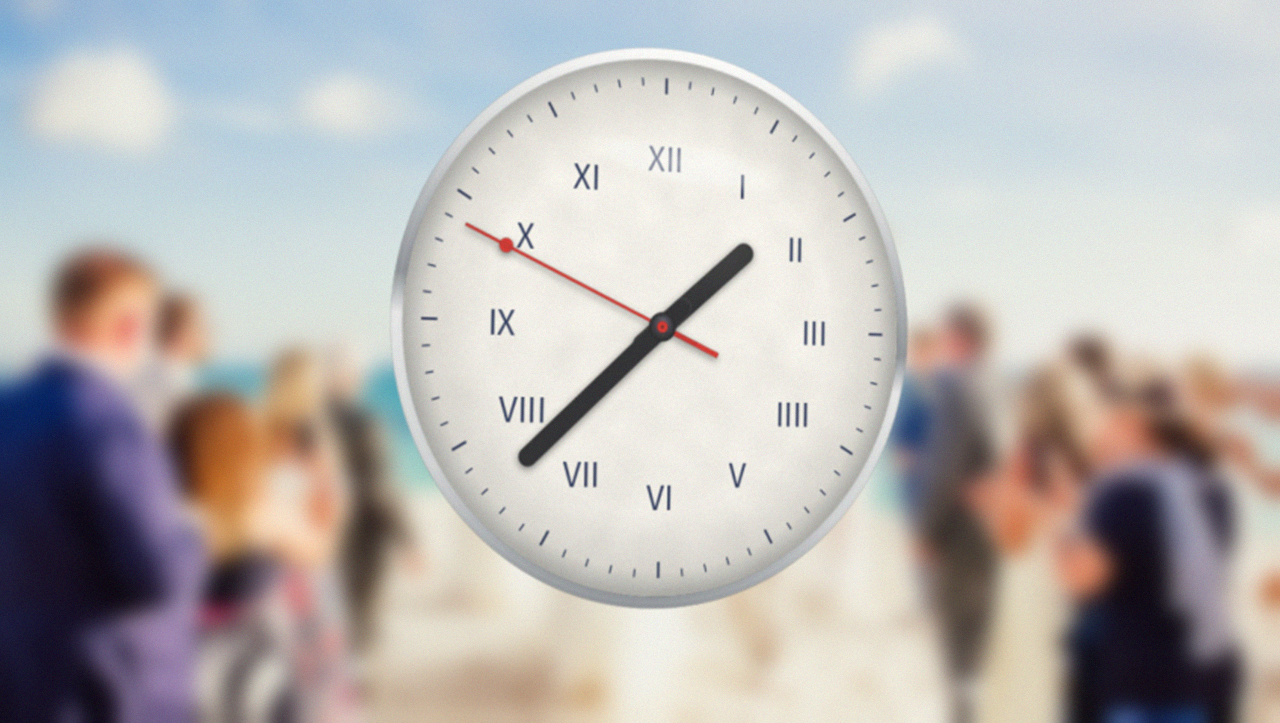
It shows 1.37.49
